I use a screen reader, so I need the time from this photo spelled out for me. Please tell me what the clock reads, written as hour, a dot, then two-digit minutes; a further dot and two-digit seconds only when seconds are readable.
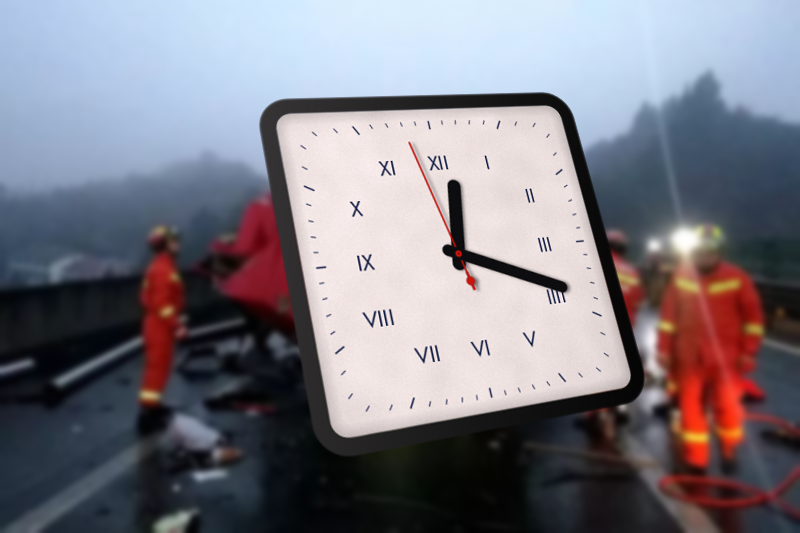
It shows 12.18.58
